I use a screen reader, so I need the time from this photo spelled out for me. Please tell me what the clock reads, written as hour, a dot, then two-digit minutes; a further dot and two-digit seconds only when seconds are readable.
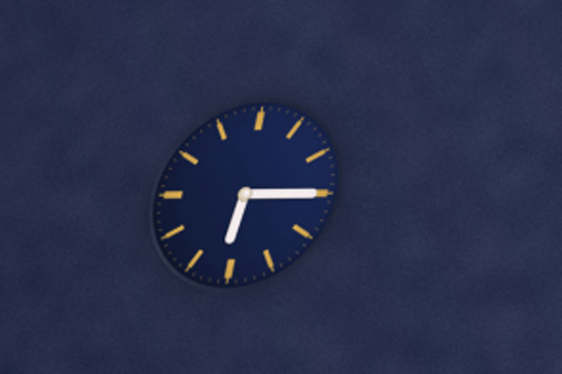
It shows 6.15
